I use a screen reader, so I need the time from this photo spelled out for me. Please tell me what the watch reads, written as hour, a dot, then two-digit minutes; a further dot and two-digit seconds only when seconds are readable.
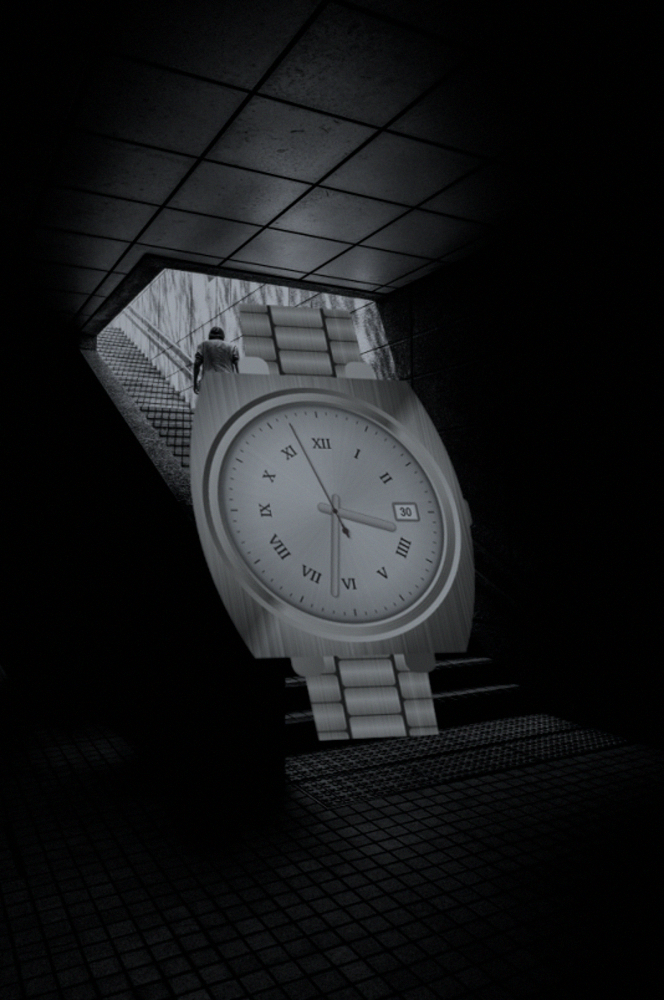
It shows 3.31.57
